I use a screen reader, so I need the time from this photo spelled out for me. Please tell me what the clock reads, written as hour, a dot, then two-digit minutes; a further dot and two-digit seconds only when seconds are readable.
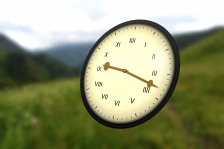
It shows 9.18
